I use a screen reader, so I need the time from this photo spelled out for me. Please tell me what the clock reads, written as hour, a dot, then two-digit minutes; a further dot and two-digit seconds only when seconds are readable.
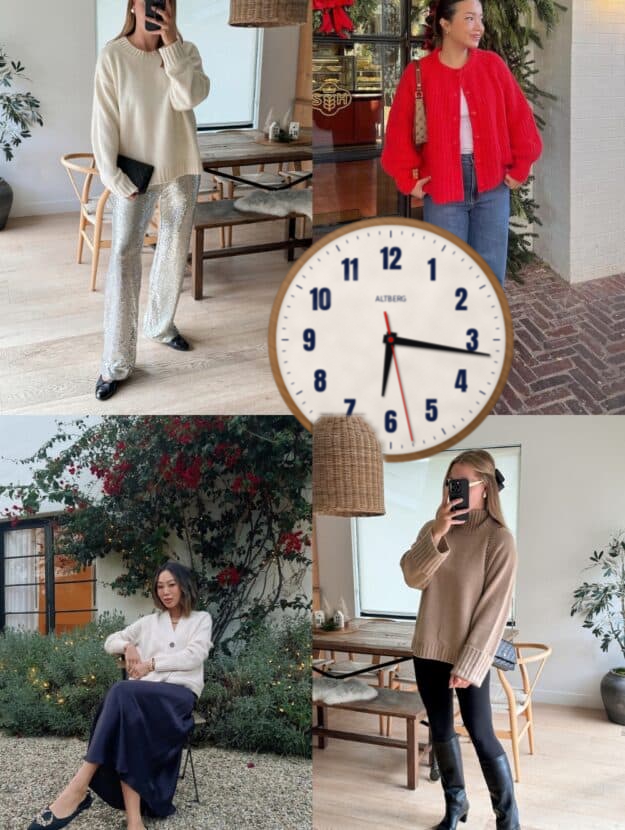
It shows 6.16.28
